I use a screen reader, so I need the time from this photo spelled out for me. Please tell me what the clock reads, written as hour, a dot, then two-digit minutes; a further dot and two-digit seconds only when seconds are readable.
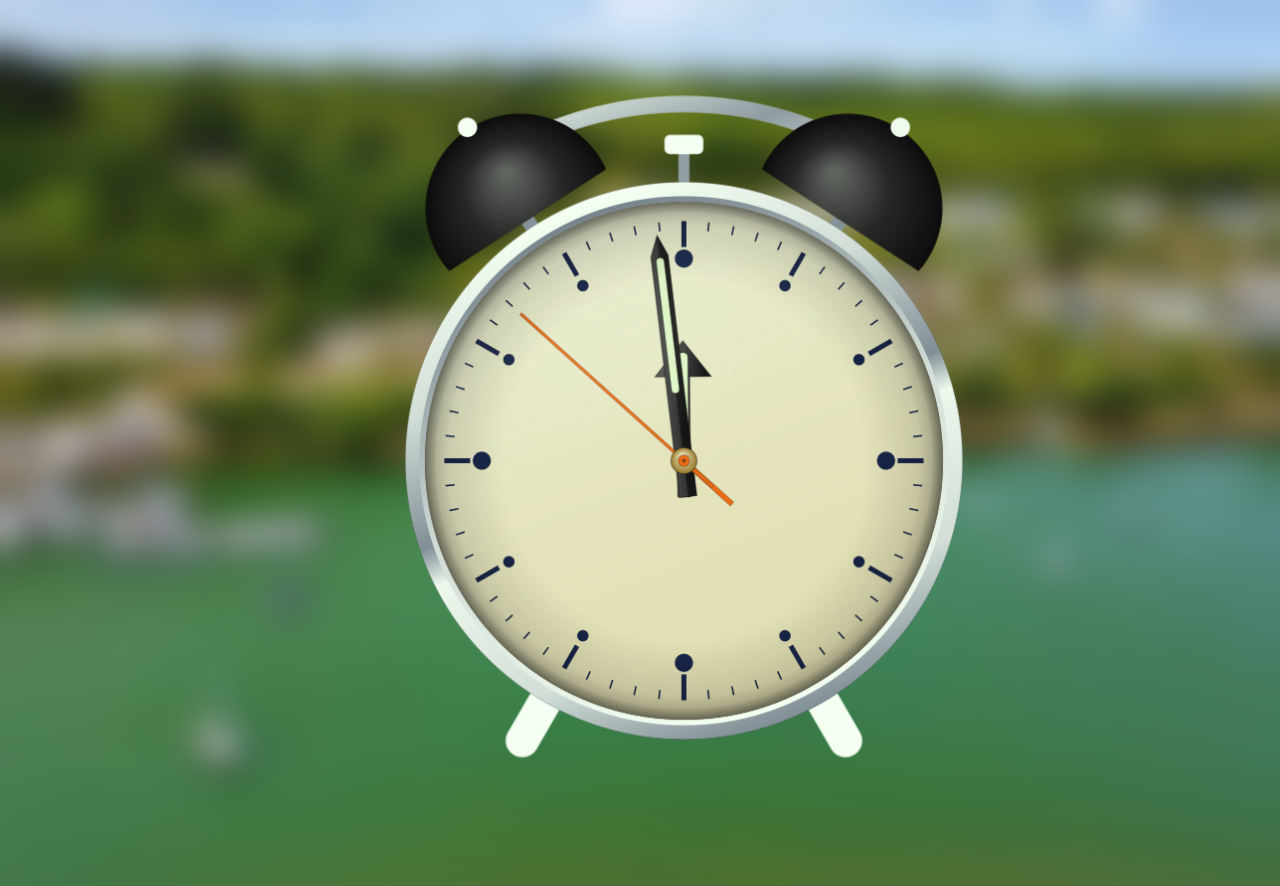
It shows 11.58.52
